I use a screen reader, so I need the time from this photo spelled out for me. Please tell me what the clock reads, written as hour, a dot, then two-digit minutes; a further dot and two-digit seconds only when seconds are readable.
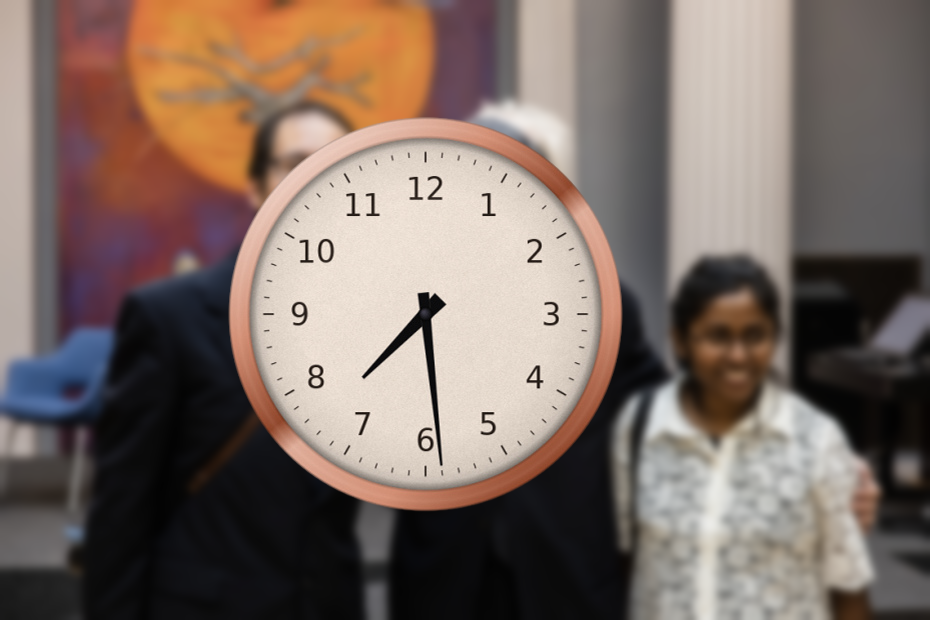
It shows 7.29
